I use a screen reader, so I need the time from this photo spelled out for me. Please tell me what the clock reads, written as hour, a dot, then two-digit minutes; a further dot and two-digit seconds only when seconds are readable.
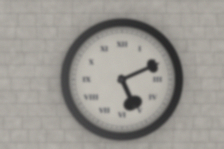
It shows 5.11
